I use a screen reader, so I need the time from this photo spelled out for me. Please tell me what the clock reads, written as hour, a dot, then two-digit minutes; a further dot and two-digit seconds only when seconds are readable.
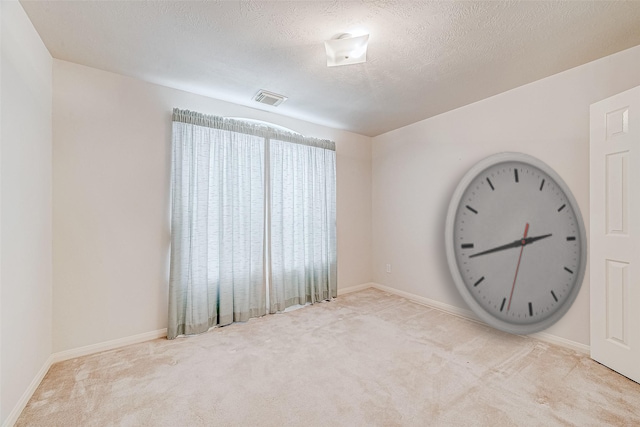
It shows 2.43.34
